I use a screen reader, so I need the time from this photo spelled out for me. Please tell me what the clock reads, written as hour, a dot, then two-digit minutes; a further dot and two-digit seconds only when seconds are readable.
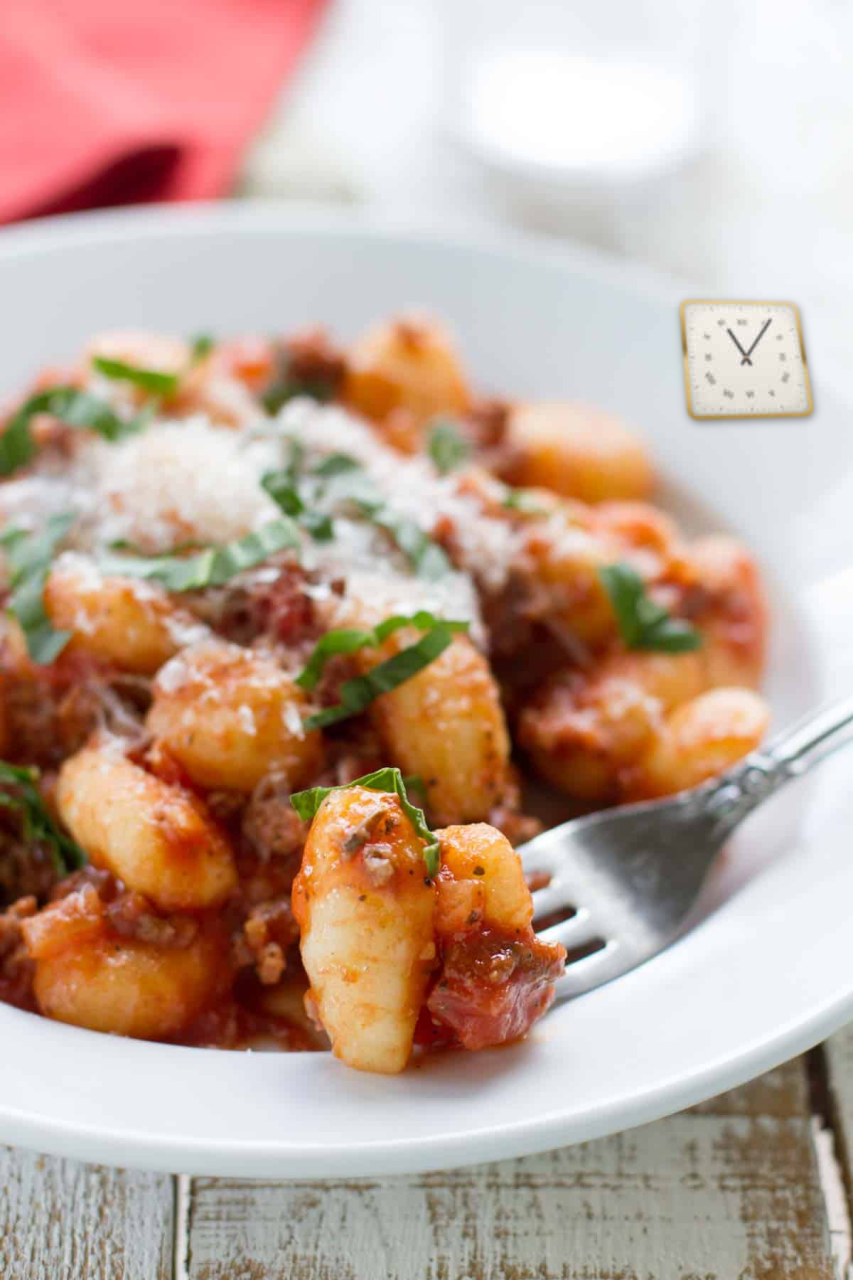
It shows 11.06
